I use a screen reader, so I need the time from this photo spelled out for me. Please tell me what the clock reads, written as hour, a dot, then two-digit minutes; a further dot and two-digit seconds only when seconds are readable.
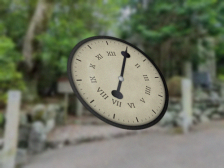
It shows 7.05
